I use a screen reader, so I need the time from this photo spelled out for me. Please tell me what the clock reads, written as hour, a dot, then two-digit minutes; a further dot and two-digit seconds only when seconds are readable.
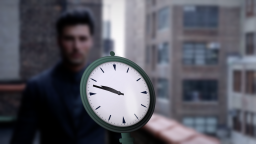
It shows 9.48
